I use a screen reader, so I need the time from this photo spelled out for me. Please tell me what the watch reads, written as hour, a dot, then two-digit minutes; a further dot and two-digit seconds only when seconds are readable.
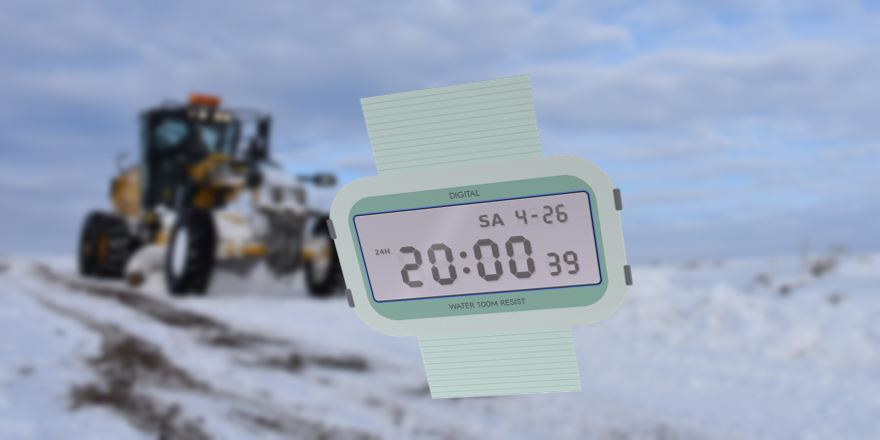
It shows 20.00.39
